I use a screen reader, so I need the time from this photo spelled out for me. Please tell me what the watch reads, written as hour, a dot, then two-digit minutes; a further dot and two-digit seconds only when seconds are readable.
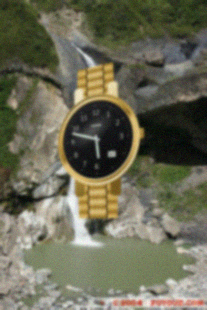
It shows 5.48
